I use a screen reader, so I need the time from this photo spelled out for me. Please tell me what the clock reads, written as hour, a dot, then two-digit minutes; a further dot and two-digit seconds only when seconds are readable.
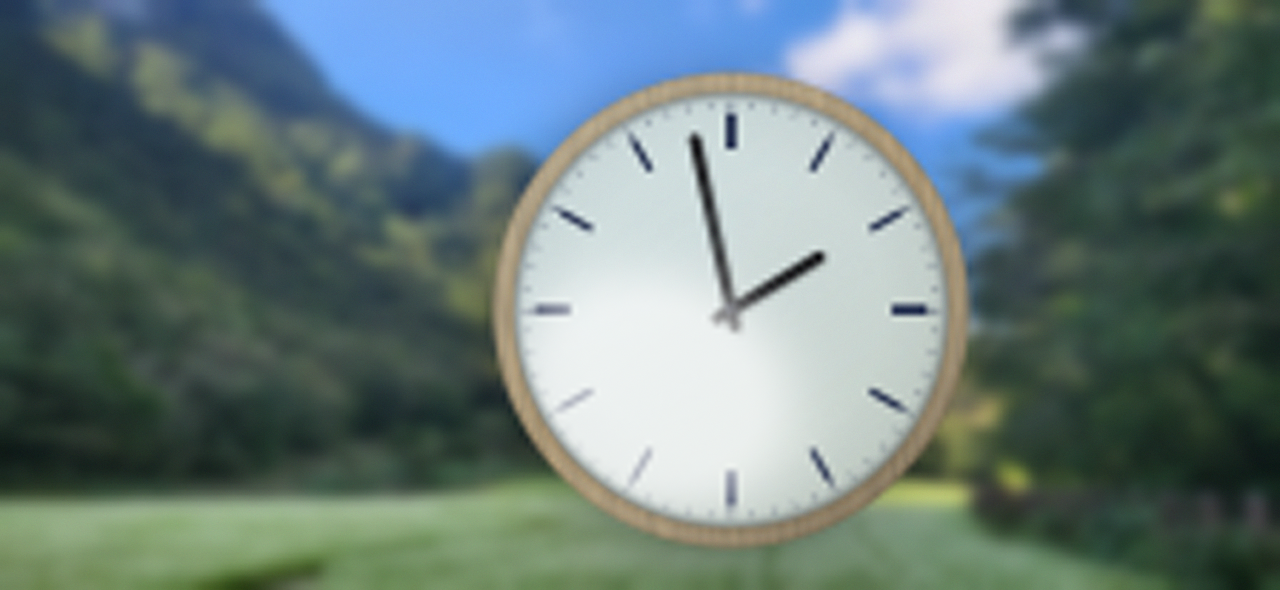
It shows 1.58
